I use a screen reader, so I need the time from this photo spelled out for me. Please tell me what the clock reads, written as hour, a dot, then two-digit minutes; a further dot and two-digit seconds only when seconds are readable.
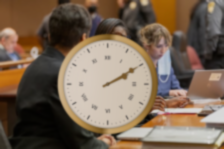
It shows 2.10
